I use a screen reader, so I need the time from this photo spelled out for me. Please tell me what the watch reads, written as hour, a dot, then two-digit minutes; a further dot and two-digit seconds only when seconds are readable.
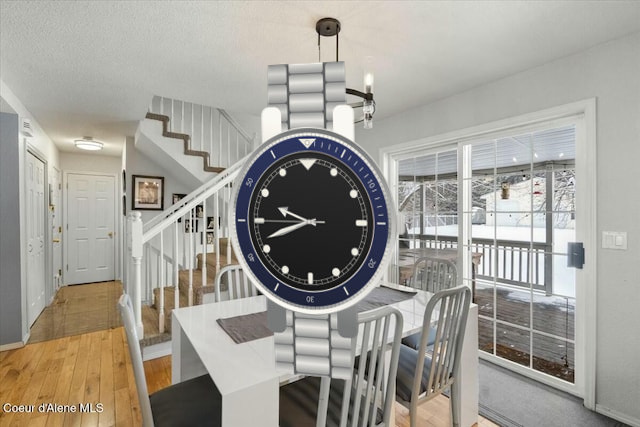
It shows 9.41.45
